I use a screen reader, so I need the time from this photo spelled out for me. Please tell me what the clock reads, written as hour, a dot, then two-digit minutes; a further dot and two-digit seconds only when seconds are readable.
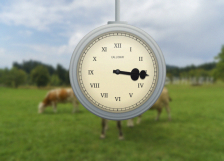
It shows 3.16
